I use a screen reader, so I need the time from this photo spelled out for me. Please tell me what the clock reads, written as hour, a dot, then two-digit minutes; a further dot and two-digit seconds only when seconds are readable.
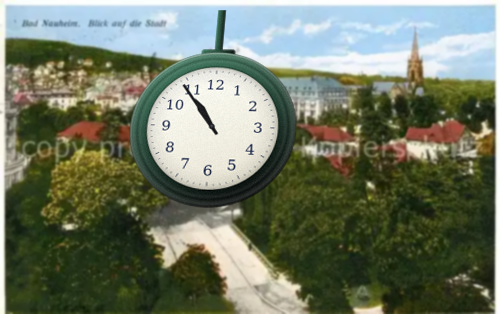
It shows 10.54
